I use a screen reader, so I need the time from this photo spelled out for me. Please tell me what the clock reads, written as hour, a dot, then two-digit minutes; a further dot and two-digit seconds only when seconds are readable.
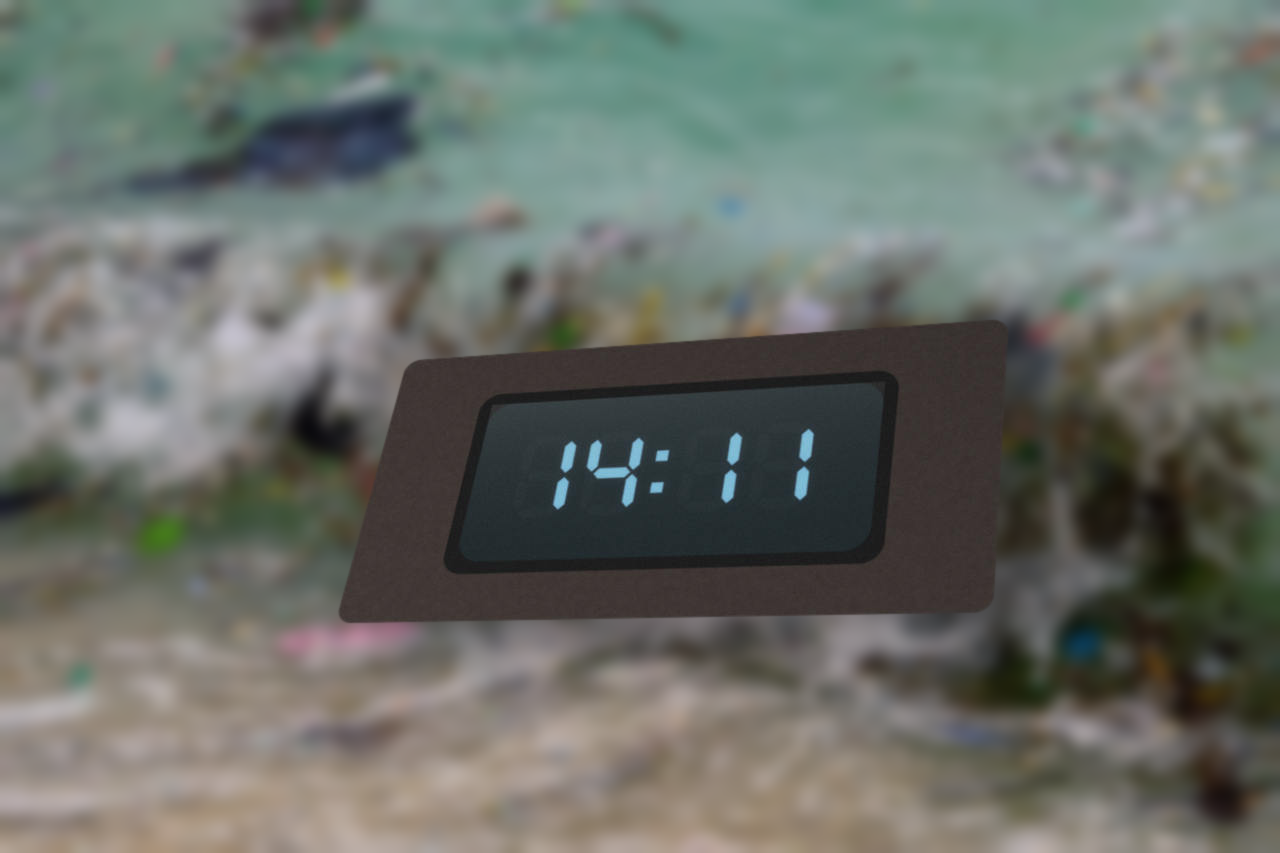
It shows 14.11
